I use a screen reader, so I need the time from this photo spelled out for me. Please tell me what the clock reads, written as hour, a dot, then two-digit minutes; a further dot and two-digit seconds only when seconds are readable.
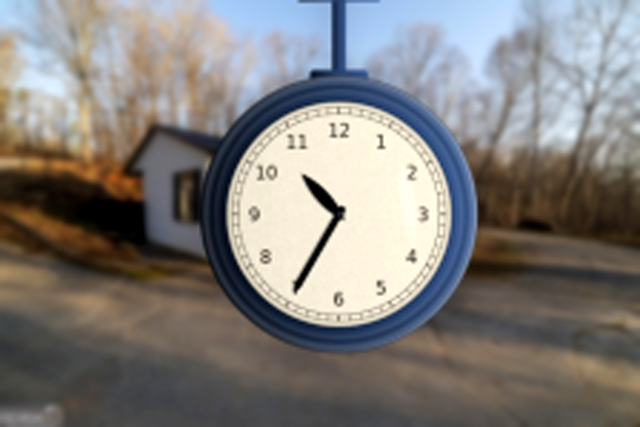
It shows 10.35
